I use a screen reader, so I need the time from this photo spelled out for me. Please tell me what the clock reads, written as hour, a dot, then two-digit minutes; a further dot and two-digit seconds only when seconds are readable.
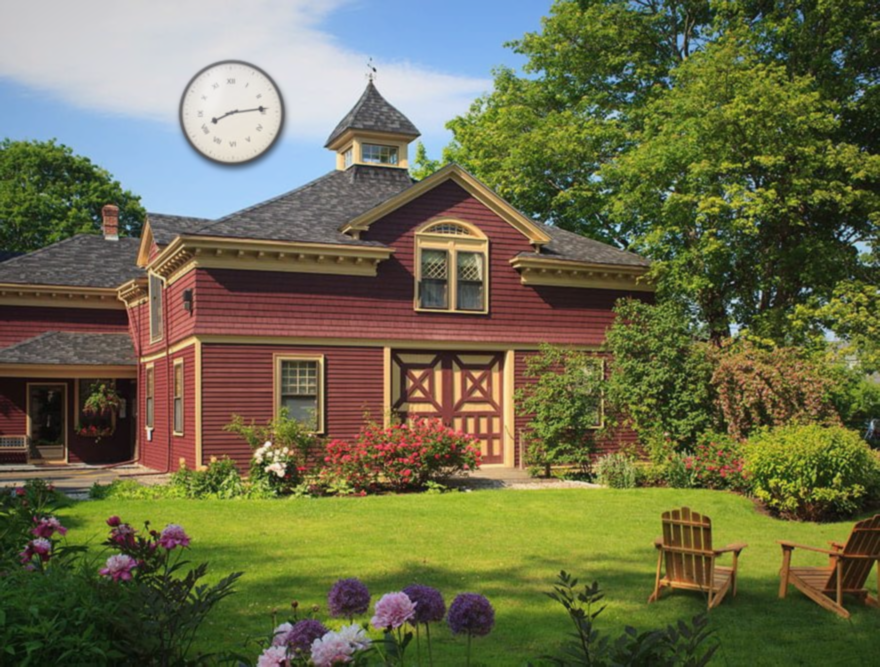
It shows 8.14
